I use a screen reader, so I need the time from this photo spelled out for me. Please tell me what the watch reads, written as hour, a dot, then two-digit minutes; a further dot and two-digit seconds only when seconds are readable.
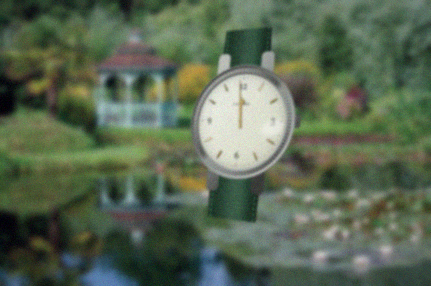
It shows 11.59
